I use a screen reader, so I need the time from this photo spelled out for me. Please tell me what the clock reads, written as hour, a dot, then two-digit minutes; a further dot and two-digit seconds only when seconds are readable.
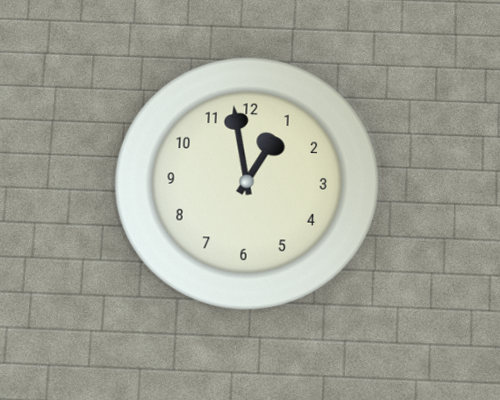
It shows 12.58
